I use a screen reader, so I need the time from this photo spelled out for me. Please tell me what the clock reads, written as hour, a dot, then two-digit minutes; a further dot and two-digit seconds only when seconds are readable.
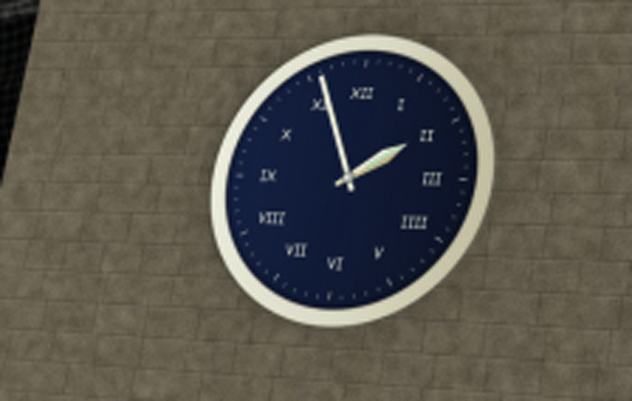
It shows 1.56
